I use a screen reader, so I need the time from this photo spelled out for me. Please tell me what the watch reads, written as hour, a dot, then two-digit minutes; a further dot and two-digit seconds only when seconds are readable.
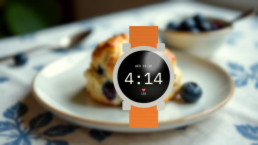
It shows 4.14
